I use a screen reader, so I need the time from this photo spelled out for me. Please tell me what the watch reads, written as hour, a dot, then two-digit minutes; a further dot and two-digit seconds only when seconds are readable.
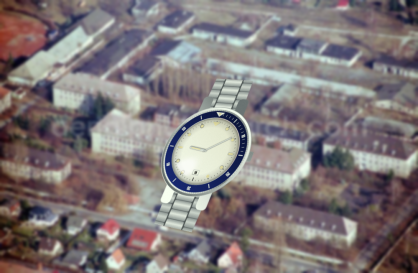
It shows 9.09
